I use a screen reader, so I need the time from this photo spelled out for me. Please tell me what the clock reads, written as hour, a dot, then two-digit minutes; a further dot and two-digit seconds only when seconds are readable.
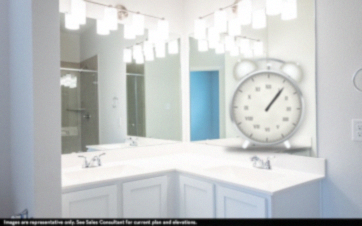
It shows 1.06
